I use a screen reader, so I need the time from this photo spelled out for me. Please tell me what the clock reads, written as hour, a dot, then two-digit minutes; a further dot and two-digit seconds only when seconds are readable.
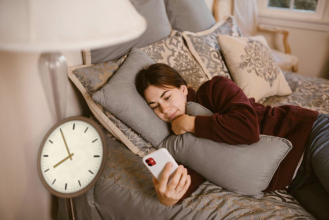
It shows 7.55
